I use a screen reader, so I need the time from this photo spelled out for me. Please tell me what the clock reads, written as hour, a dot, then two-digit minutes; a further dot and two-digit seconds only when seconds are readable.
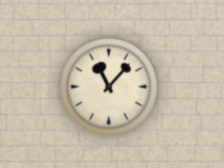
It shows 11.07
